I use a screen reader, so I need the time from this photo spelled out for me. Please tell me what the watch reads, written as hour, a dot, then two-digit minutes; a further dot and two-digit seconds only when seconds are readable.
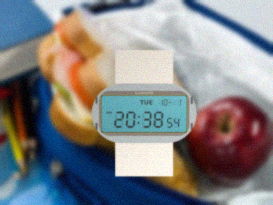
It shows 20.38.54
